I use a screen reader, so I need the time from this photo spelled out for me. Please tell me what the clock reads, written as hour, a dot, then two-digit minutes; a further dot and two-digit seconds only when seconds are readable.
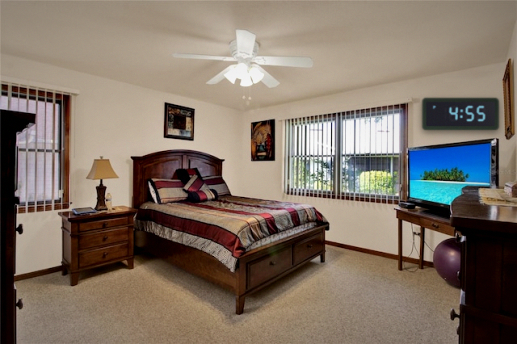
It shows 4.55
